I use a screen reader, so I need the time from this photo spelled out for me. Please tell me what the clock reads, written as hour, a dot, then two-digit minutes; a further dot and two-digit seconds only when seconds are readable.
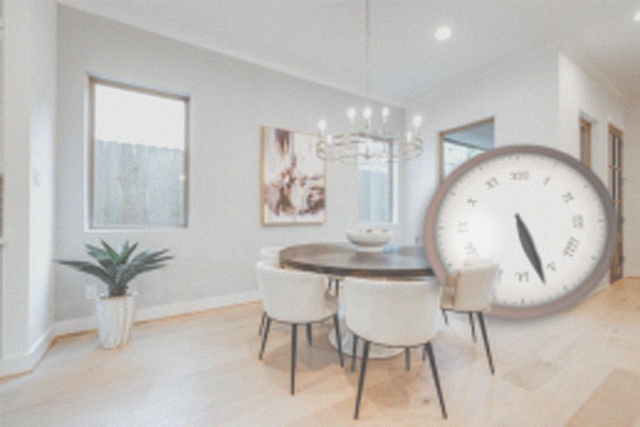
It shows 5.27
